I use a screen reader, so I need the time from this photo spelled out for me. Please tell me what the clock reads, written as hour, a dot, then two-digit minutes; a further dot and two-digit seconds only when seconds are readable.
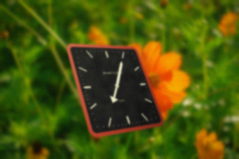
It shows 7.05
